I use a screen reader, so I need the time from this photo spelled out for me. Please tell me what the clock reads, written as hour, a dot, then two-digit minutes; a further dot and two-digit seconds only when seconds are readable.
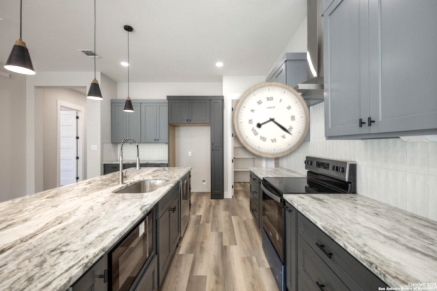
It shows 8.22
